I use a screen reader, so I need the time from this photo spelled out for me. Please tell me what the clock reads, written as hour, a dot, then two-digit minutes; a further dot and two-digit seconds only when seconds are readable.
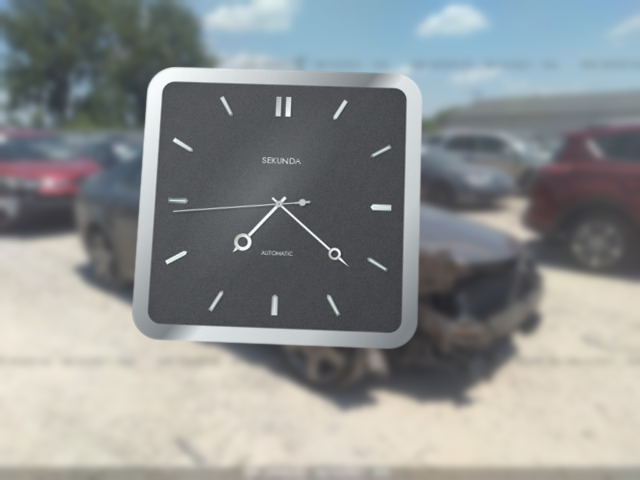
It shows 7.21.44
